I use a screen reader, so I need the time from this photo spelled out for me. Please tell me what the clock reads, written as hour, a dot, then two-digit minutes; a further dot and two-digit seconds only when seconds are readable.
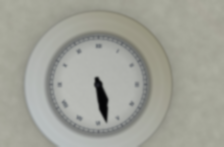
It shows 5.28
